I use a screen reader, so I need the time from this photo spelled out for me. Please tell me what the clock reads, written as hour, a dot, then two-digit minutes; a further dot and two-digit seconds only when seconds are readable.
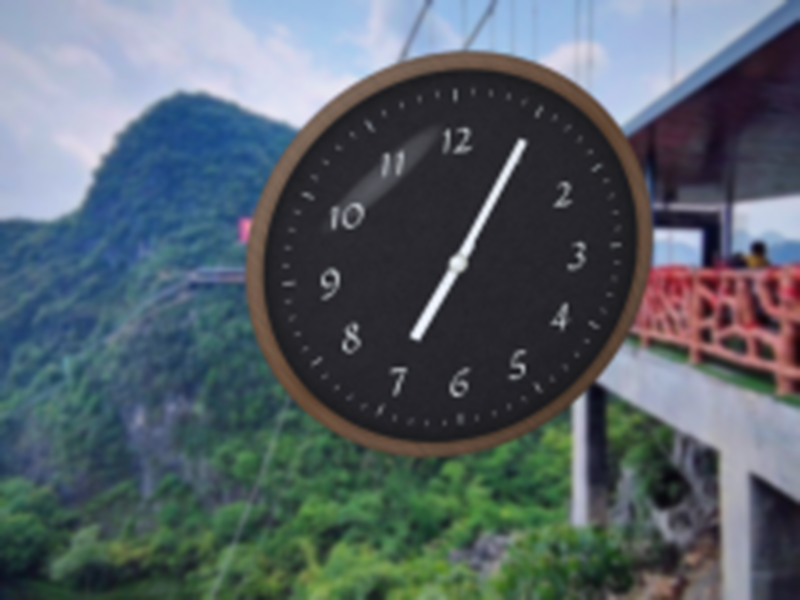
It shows 7.05
